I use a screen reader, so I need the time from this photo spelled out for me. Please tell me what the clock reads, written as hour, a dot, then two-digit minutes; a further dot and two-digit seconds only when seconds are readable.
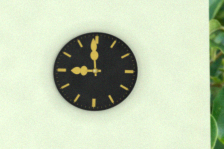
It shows 8.59
